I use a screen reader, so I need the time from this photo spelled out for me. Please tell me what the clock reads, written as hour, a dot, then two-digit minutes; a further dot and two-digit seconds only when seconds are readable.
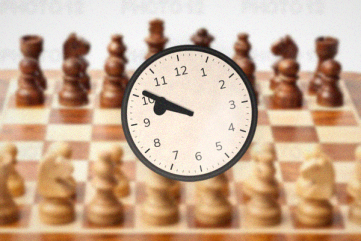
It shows 9.51
